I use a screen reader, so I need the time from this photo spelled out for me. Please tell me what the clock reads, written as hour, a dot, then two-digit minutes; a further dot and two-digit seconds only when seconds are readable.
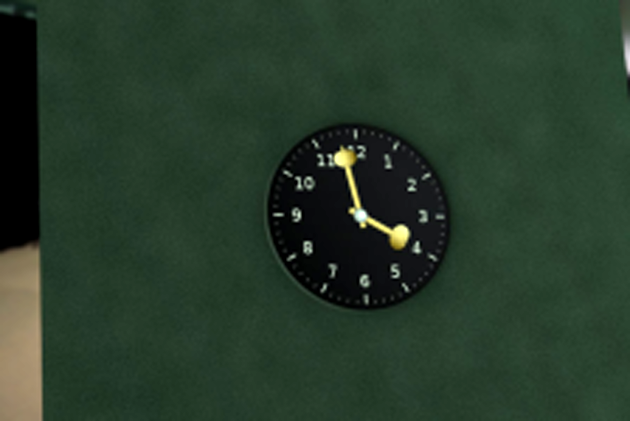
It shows 3.58
